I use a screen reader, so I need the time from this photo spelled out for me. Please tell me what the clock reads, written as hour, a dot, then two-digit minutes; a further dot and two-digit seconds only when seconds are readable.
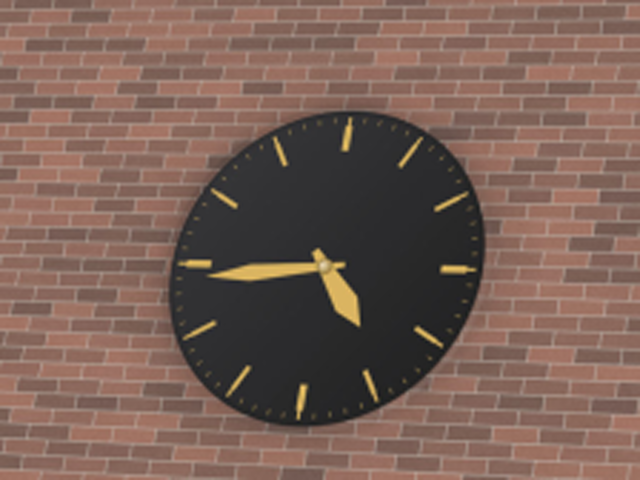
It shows 4.44
